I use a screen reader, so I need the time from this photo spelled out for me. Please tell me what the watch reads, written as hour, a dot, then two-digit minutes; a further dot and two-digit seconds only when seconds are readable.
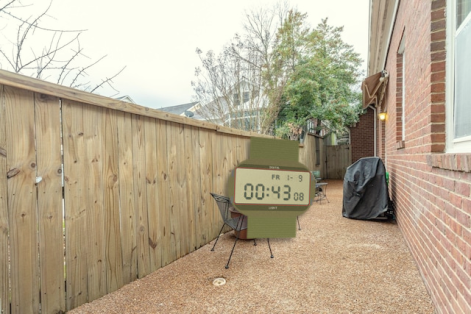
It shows 0.43.08
